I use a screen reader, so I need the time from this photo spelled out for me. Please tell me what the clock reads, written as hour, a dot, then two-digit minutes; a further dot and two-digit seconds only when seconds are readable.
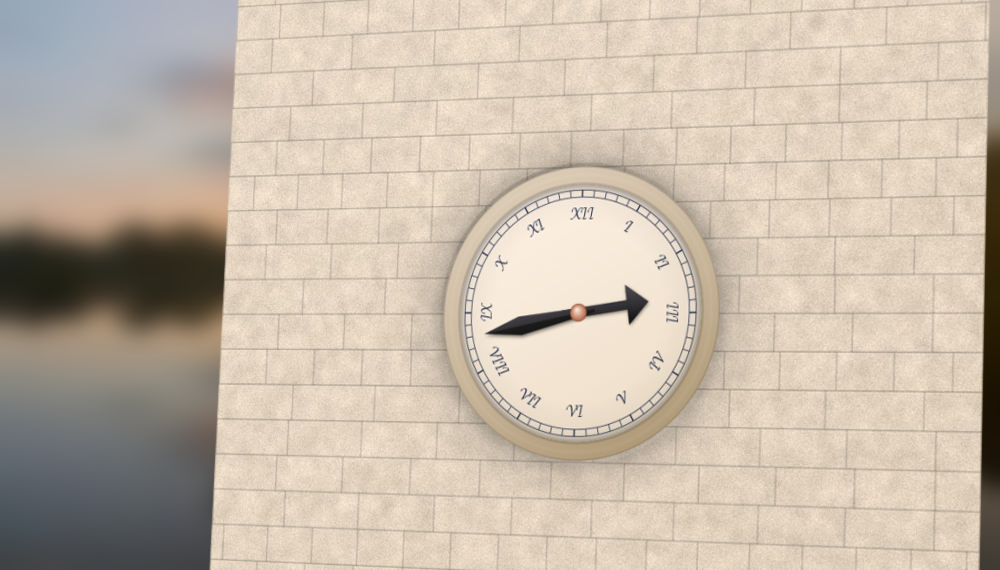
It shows 2.43
